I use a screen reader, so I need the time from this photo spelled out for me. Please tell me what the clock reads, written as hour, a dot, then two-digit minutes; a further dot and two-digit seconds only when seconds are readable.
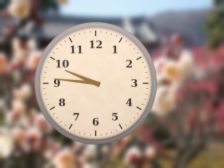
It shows 9.46
